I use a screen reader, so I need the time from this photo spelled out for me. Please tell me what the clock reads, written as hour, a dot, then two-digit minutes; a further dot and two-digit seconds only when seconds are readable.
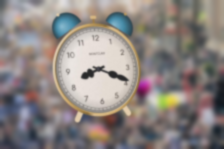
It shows 8.19
